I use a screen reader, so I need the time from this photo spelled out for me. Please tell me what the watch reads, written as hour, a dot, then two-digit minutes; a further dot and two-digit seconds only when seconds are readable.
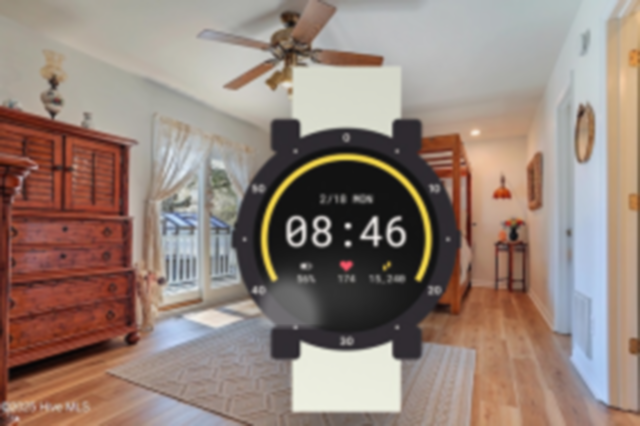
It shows 8.46
